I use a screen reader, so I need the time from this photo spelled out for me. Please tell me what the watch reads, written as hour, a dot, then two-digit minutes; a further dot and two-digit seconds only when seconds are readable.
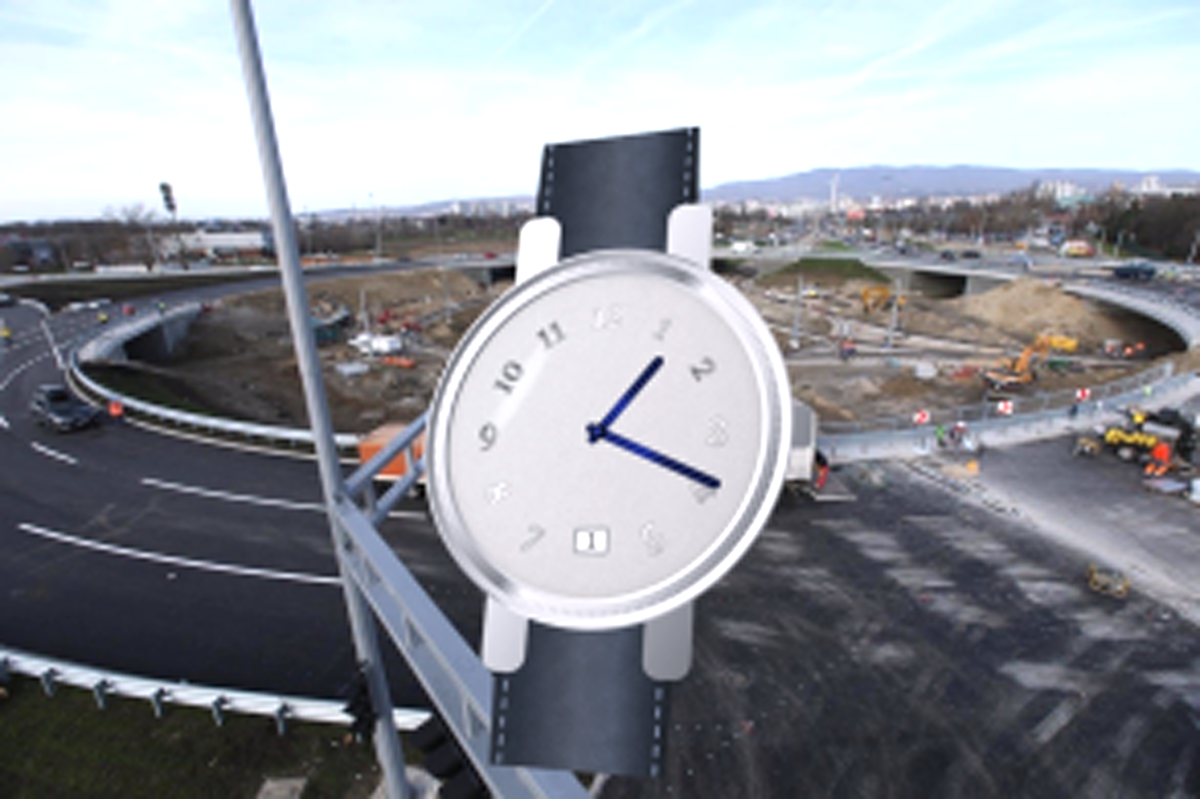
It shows 1.19
